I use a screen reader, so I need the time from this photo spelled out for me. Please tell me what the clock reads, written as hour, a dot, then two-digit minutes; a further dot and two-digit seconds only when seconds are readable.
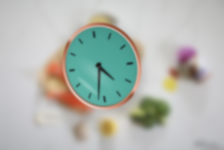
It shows 4.32
